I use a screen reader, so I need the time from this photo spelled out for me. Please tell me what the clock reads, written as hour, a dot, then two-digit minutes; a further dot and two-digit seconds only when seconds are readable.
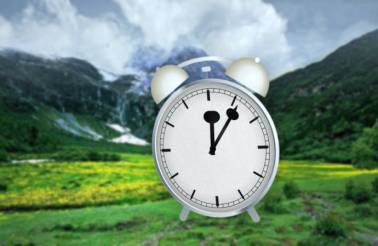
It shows 12.06
